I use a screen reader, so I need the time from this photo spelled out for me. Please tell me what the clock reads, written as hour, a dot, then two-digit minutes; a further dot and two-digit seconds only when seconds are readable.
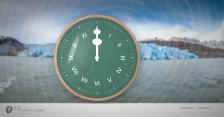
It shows 12.00
